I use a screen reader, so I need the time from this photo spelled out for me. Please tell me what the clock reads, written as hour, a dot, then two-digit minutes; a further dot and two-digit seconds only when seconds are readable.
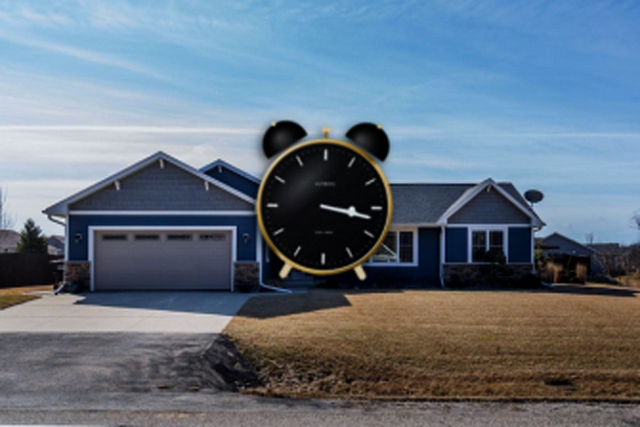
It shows 3.17
